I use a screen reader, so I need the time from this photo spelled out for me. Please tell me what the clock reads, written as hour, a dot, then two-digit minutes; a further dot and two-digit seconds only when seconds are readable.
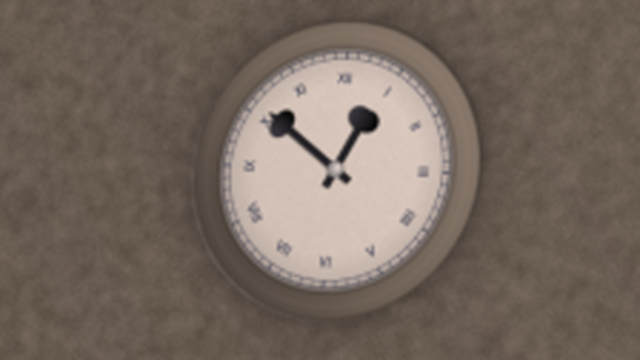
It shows 12.51
